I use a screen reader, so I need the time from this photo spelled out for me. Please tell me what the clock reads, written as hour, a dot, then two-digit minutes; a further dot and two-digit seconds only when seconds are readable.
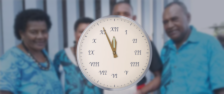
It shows 11.56
